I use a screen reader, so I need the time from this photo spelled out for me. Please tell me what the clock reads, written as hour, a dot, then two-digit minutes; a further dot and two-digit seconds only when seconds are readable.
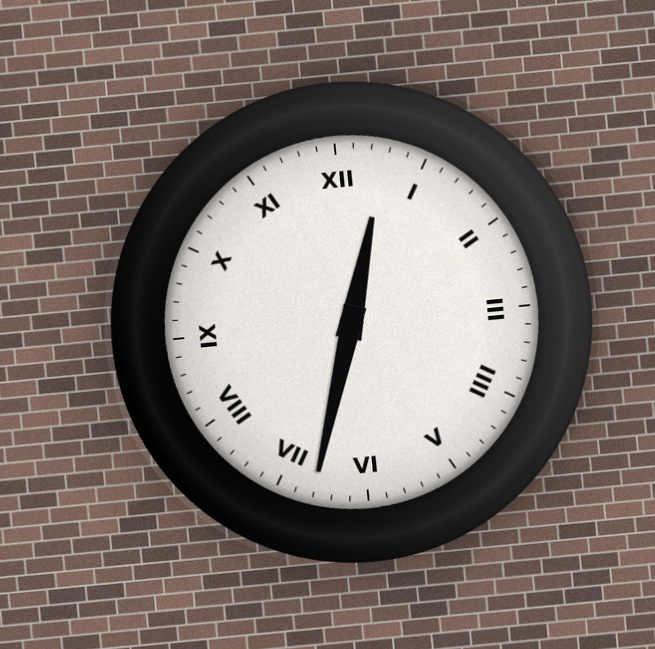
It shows 12.33
